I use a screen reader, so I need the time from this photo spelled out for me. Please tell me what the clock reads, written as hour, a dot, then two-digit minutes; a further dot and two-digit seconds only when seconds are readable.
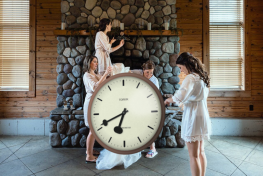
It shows 6.41
